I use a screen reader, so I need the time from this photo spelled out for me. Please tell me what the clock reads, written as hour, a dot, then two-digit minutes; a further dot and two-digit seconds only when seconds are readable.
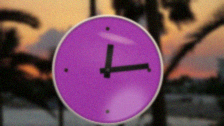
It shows 12.14
